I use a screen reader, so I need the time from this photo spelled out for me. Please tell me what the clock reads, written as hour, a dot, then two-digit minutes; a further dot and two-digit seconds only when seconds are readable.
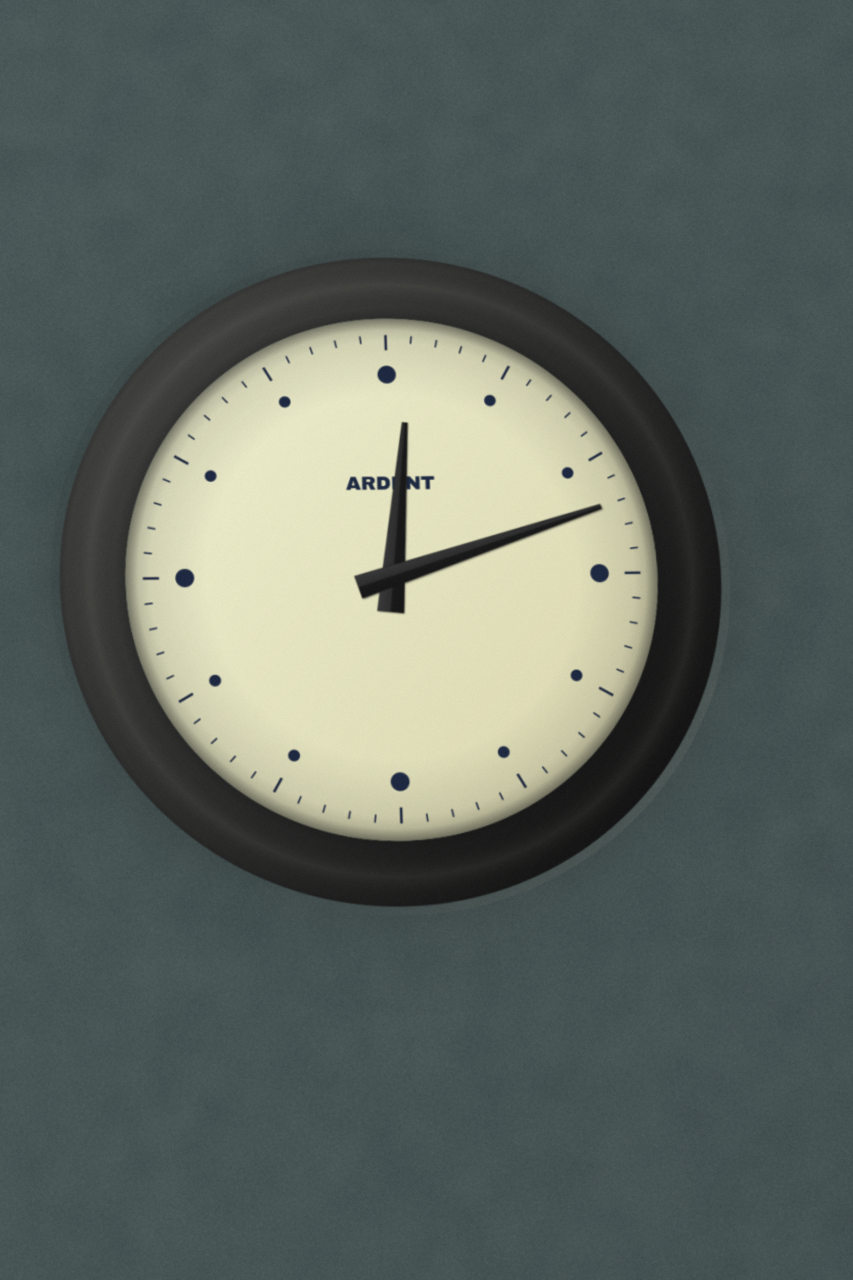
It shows 12.12
